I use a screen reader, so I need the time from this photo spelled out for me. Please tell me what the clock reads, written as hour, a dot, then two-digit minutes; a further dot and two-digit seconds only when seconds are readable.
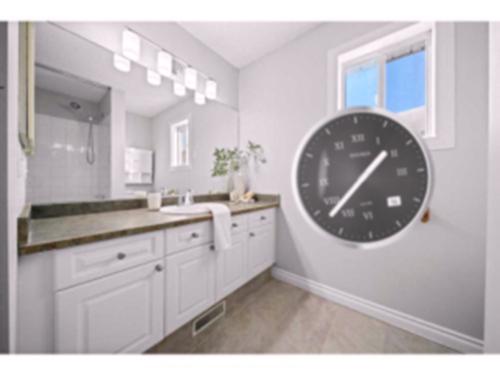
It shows 1.38
